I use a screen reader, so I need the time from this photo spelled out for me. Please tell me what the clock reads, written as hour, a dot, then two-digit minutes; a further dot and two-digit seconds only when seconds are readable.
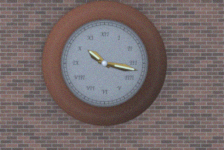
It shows 10.17
